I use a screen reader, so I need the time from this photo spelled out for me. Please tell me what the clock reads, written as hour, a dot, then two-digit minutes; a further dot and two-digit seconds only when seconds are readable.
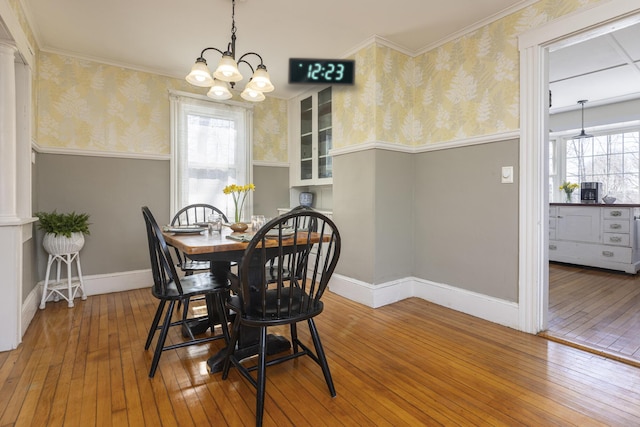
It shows 12.23
